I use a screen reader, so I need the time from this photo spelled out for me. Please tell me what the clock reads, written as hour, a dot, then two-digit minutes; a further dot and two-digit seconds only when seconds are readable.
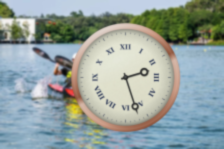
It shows 2.27
